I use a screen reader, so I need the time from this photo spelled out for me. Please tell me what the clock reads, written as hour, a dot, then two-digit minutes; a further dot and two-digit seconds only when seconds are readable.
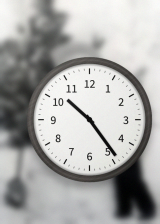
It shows 10.24
